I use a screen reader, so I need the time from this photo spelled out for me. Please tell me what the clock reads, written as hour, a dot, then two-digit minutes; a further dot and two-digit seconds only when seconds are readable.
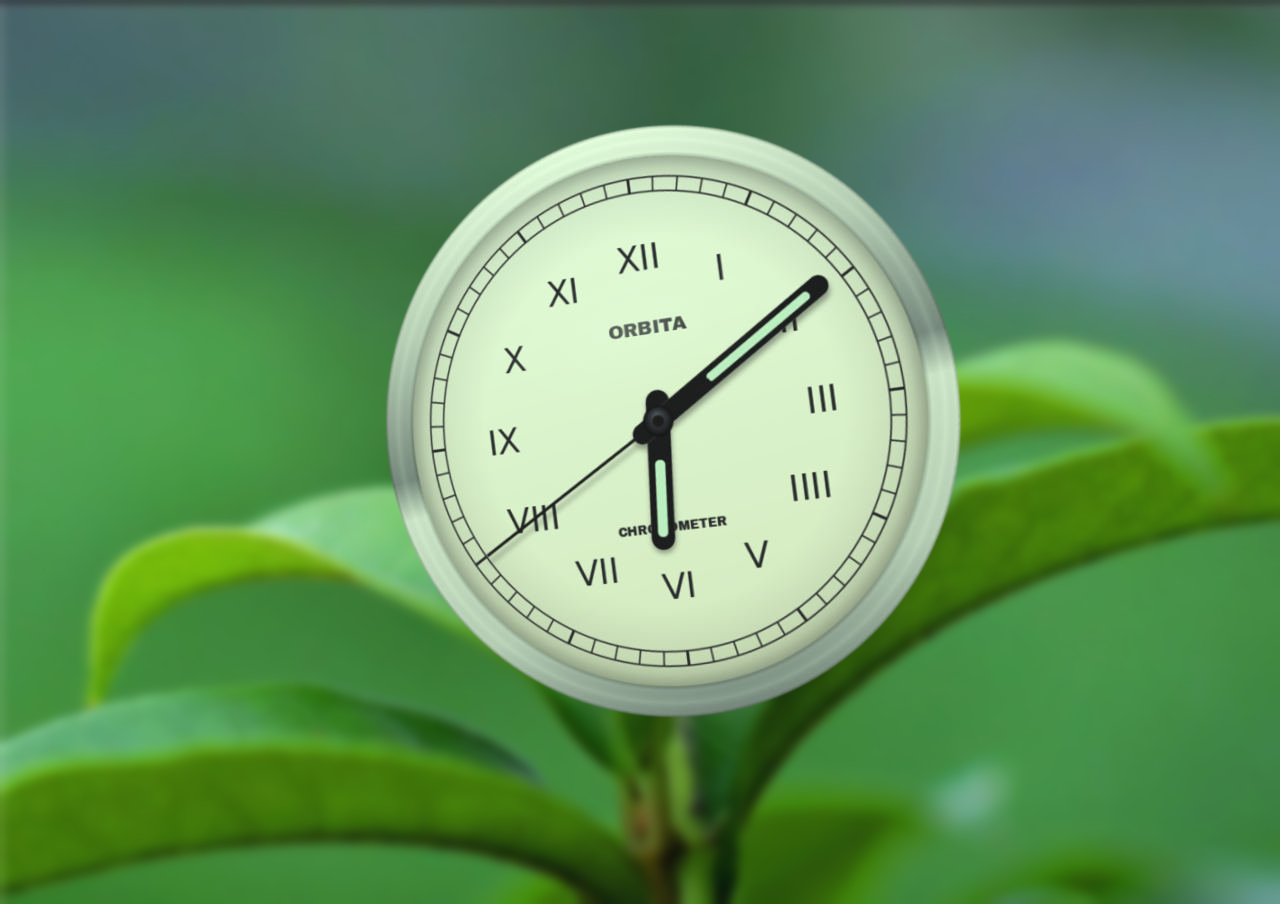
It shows 6.09.40
